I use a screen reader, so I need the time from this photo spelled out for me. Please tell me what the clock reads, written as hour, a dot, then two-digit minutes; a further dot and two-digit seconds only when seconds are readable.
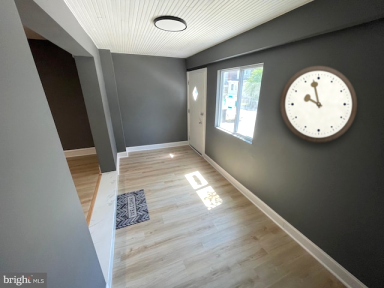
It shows 9.58
